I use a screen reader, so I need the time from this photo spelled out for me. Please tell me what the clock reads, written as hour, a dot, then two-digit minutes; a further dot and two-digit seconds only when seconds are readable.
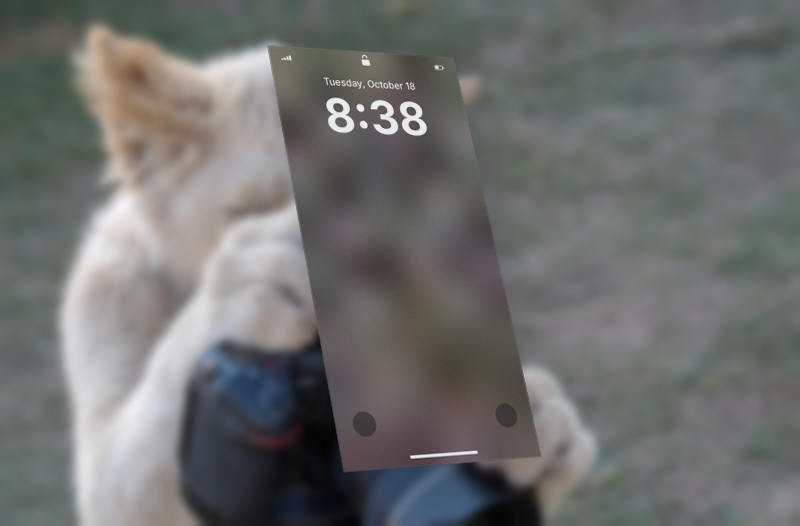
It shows 8.38
